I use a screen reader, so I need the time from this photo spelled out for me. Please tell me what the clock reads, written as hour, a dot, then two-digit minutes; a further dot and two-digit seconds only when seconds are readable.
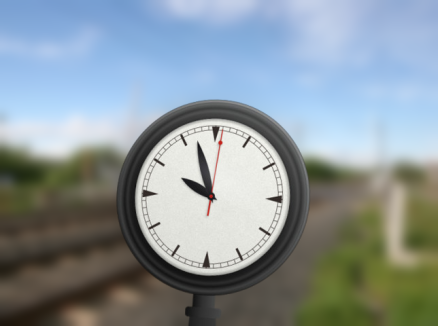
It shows 9.57.01
